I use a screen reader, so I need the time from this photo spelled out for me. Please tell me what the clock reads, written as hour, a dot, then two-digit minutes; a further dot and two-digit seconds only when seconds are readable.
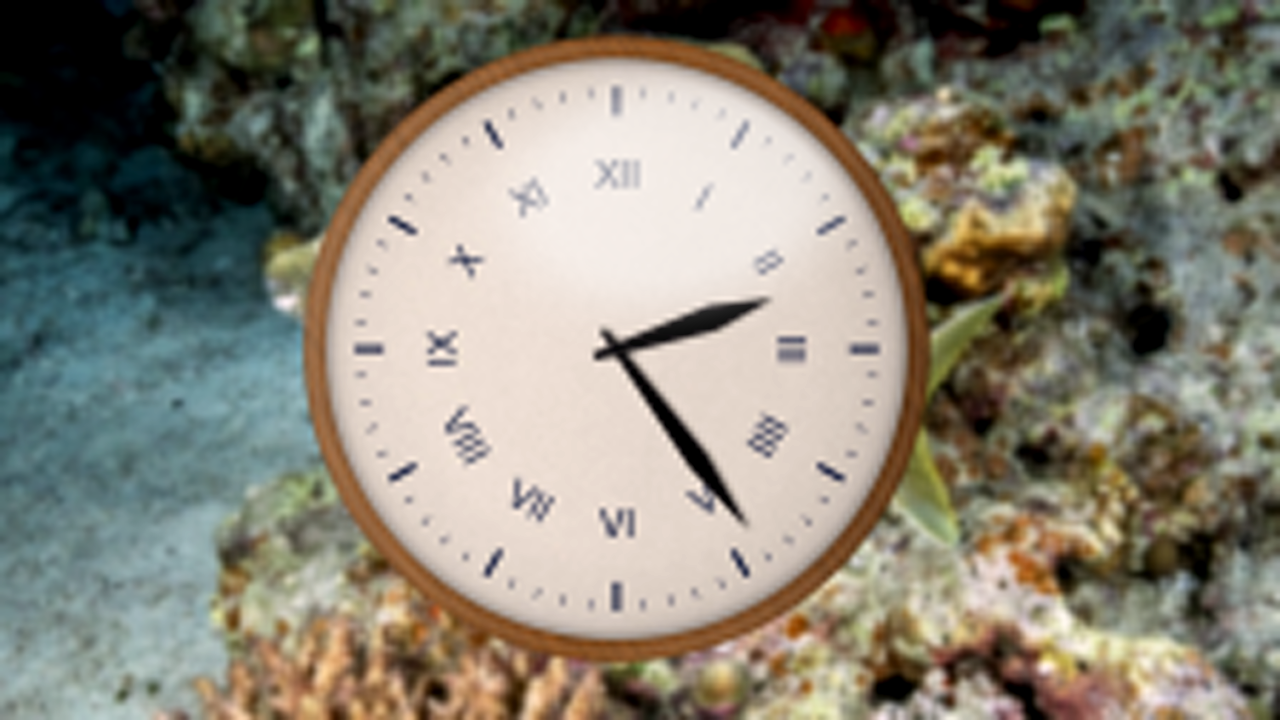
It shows 2.24
